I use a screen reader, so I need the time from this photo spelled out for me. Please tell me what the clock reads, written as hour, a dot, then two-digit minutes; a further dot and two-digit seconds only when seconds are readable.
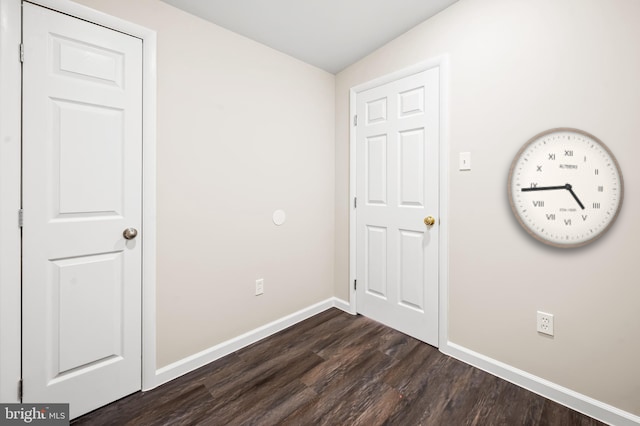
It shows 4.44
